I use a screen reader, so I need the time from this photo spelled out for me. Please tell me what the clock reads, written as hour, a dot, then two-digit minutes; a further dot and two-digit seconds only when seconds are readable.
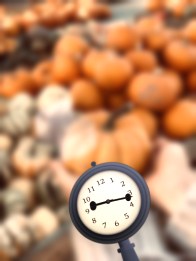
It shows 9.17
